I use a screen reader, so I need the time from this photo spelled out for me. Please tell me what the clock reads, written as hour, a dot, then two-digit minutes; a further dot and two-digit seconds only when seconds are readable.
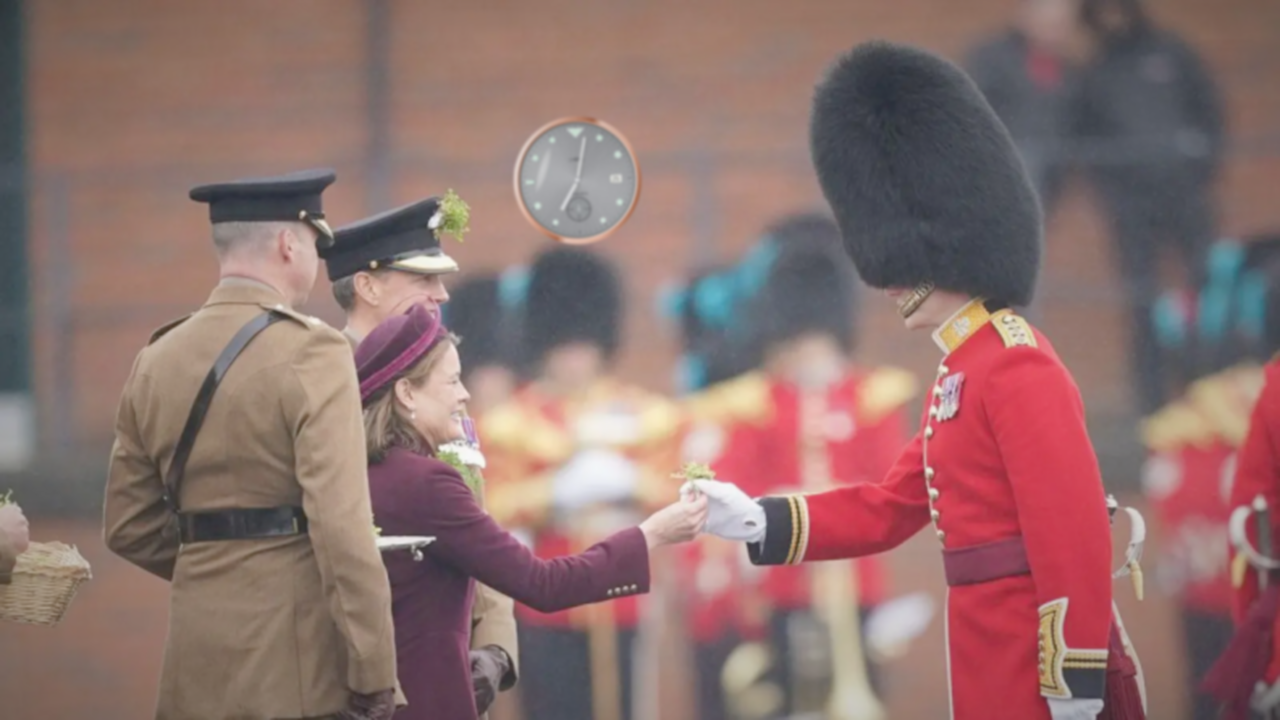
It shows 7.02
